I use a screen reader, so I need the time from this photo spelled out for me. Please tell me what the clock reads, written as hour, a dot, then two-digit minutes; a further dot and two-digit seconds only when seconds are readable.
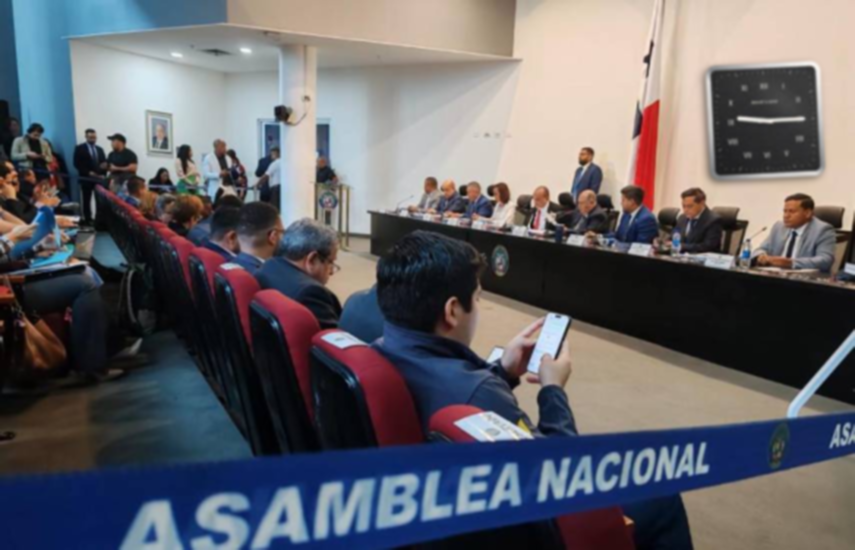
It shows 9.15
